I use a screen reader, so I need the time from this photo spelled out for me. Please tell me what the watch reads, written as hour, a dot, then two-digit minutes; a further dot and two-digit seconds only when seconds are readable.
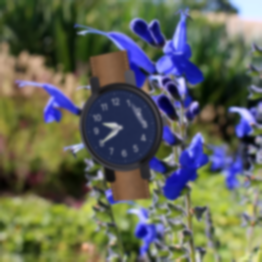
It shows 9.40
